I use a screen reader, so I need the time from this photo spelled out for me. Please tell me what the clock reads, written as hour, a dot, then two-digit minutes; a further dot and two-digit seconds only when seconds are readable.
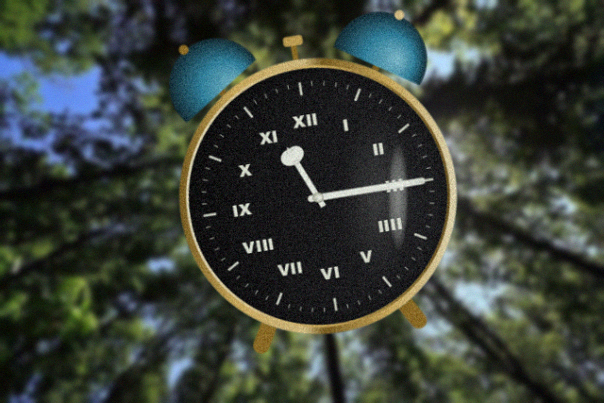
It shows 11.15
